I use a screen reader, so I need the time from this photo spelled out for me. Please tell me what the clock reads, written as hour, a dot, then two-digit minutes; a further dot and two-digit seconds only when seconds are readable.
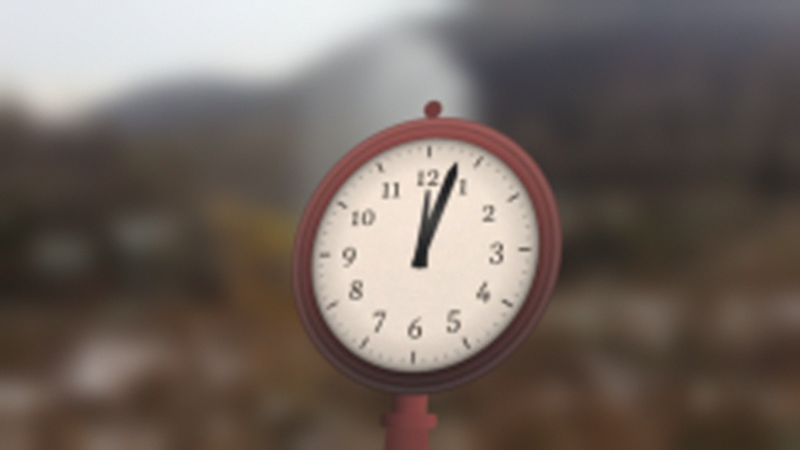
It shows 12.03
